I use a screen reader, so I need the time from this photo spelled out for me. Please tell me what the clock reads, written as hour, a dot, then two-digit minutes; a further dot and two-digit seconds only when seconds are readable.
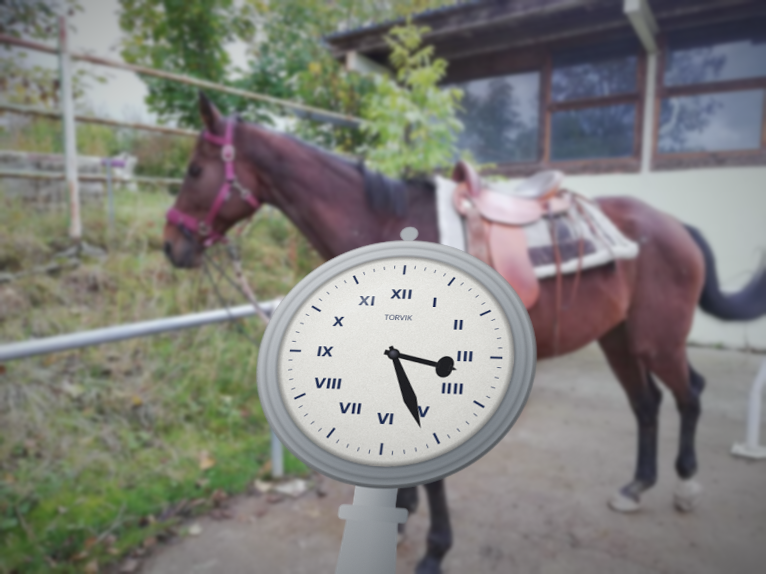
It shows 3.26
